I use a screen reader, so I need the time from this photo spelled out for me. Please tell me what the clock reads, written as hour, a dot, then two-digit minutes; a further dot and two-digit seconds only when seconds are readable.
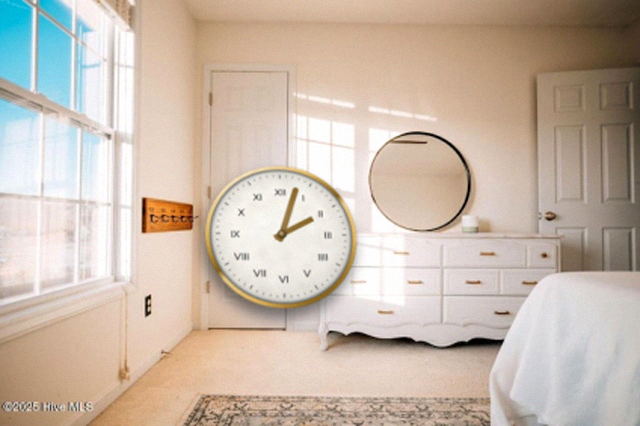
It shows 2.03
